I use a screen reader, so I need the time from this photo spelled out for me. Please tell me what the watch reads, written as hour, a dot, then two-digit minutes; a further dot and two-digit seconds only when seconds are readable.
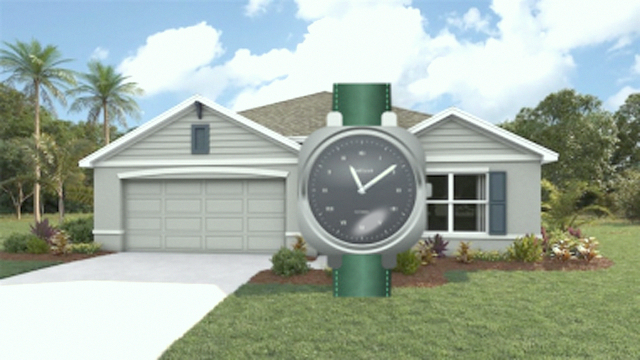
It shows 11.09
